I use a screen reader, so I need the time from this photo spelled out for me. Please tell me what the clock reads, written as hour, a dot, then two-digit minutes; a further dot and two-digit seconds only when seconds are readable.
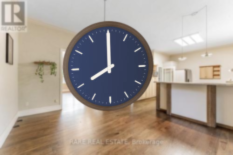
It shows 8.00
